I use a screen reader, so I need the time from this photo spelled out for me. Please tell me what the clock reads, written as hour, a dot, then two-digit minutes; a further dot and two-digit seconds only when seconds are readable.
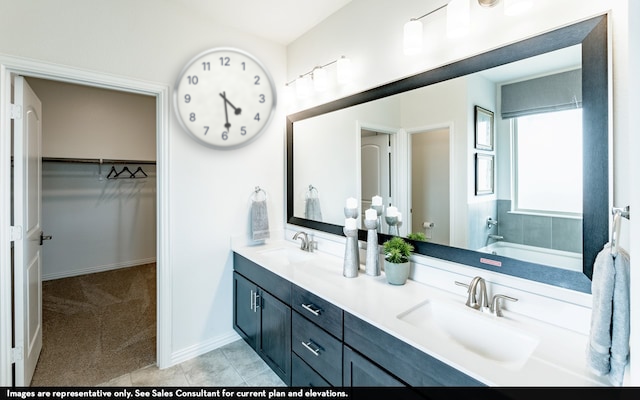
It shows 4.29
